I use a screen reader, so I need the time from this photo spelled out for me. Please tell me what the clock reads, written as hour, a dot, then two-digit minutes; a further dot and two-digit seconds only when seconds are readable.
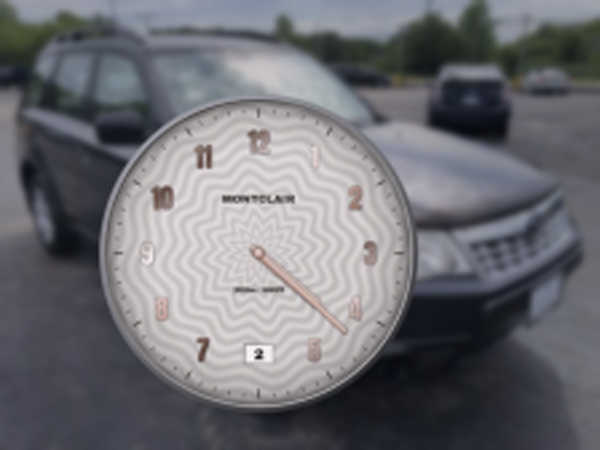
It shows 4.22
